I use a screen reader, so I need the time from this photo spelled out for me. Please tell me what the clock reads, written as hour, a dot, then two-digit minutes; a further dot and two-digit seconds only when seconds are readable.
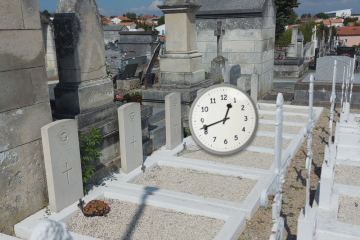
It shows 12.42
